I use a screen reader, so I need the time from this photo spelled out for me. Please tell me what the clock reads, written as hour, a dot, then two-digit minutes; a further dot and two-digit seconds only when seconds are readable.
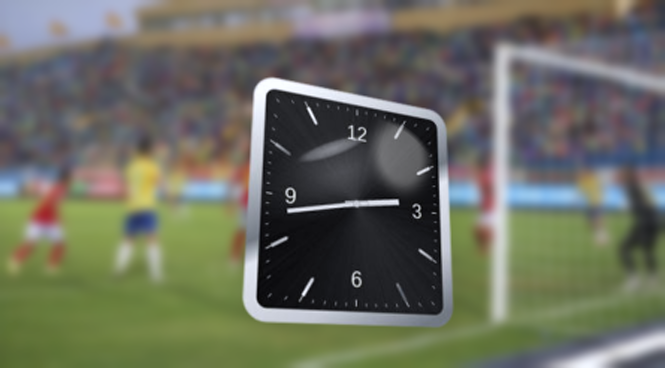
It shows 2.43
